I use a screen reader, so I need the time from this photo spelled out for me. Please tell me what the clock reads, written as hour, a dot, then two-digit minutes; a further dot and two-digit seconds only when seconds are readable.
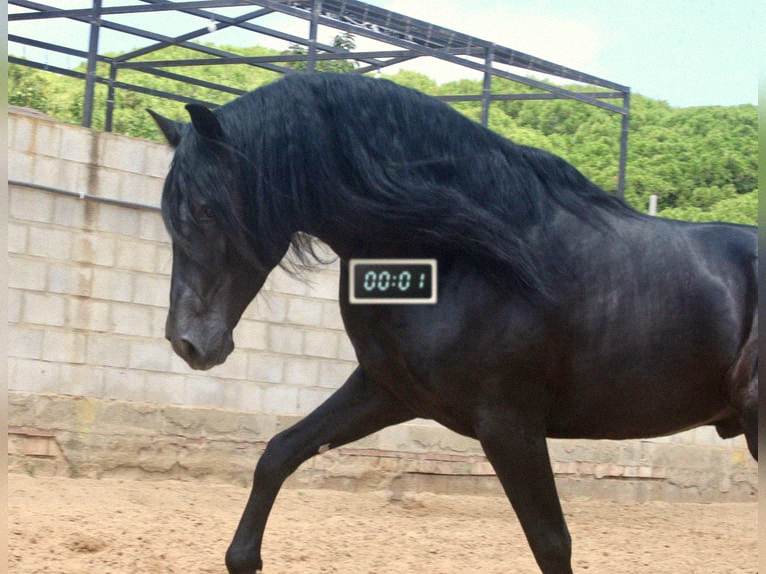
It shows 0.01
